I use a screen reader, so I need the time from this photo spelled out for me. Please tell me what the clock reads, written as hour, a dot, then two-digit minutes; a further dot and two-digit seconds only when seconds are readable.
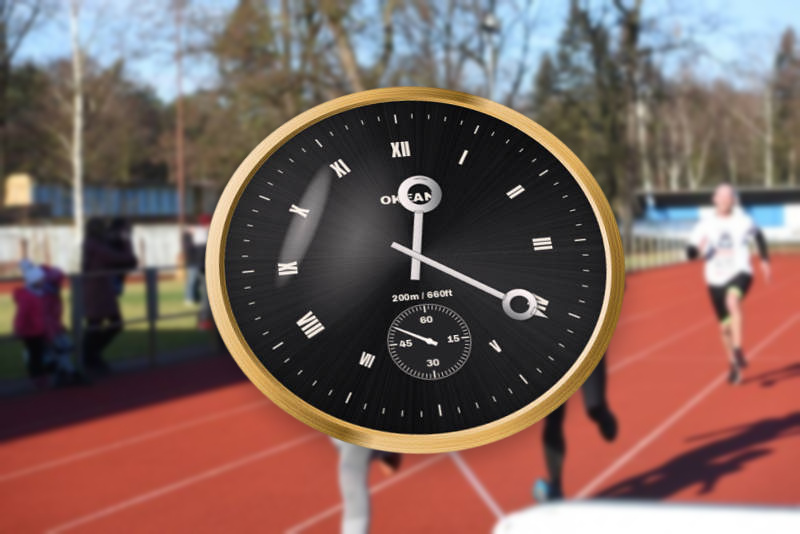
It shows 12.20.50
